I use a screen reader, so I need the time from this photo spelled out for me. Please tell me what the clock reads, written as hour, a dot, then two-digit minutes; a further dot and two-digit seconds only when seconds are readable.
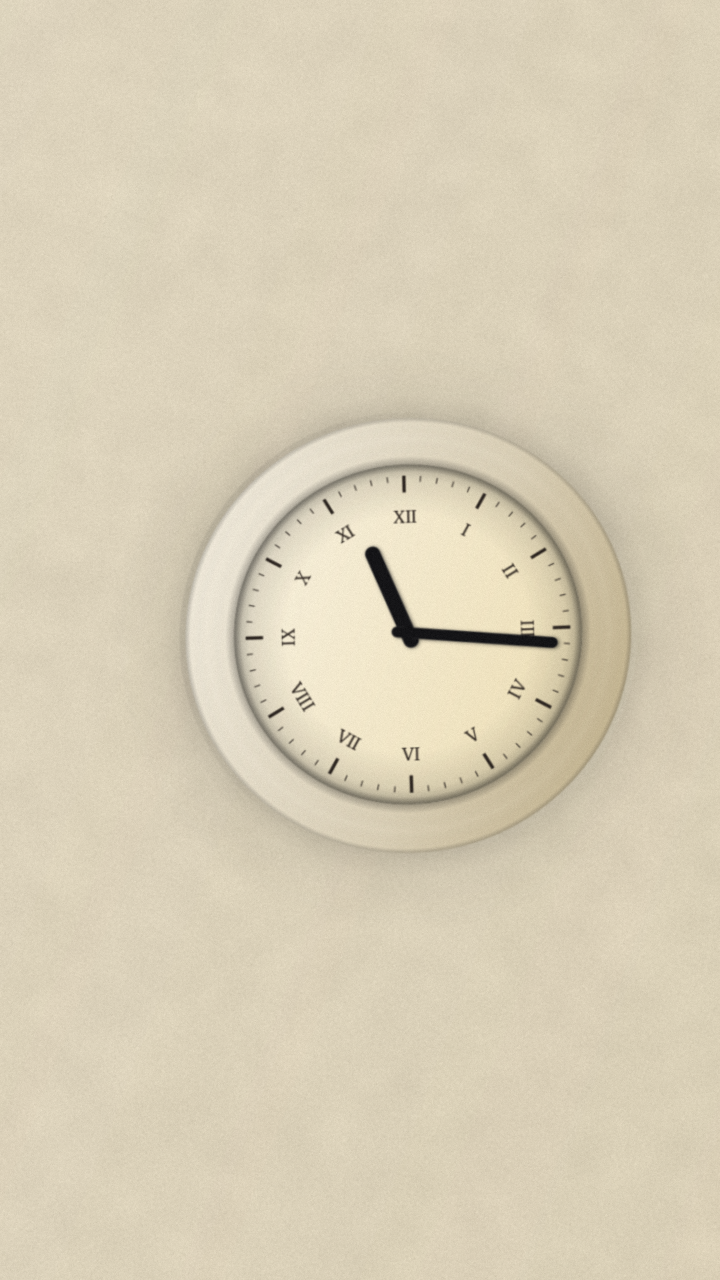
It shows 11.16
